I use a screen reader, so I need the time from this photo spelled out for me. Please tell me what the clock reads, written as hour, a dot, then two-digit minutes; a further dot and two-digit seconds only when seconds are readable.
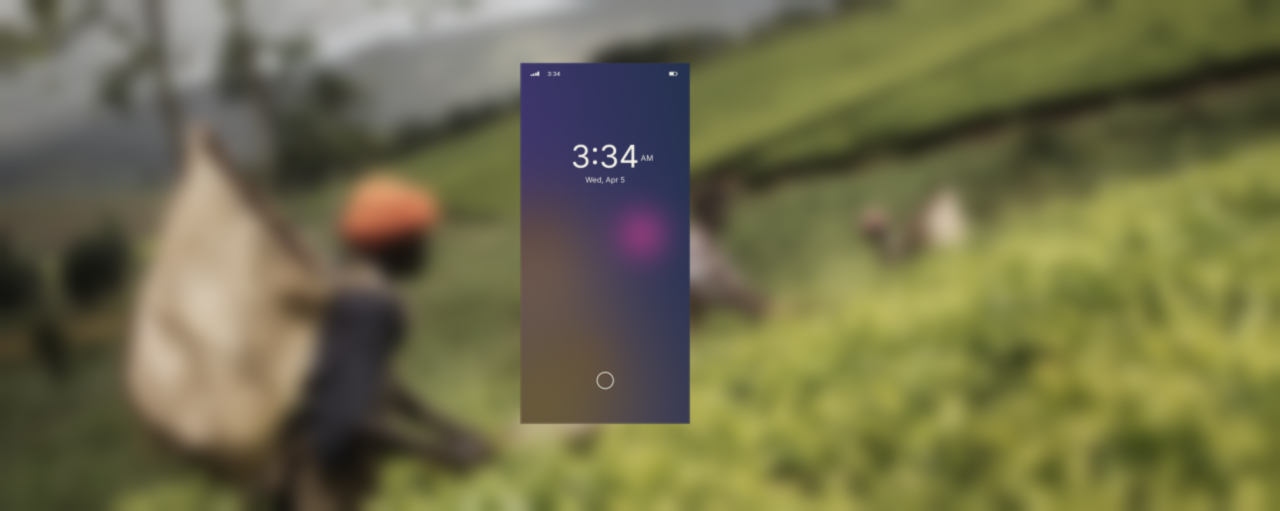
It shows 3.34
